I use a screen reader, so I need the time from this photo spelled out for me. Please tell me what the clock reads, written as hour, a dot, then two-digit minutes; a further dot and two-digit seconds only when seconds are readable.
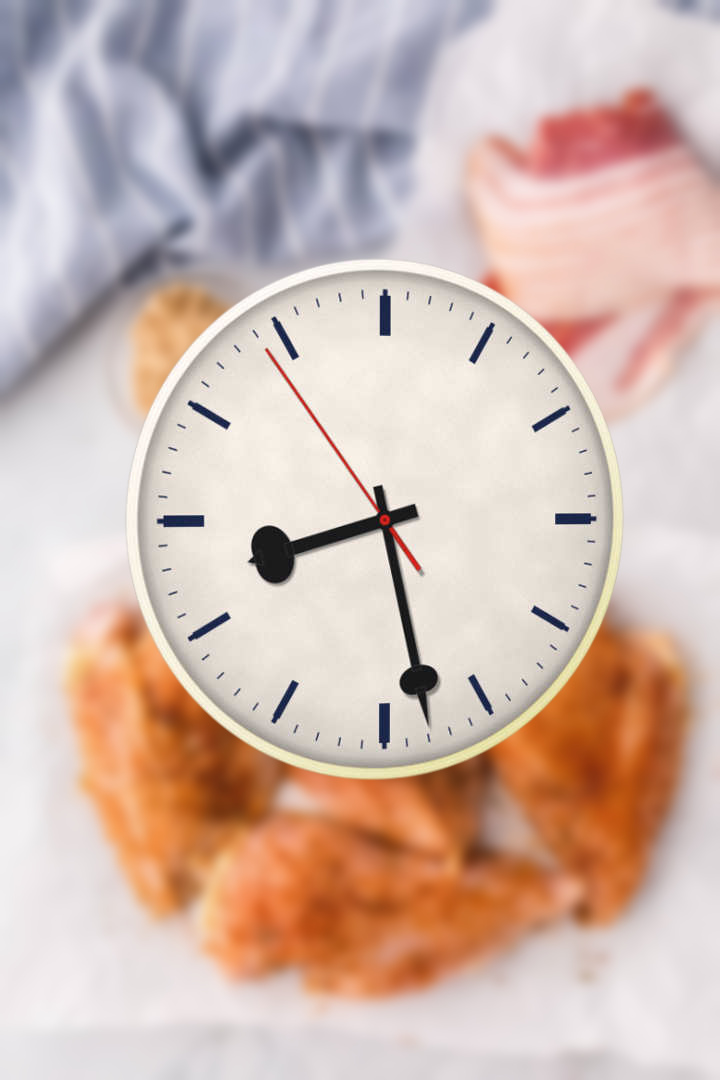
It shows 8.27.54
